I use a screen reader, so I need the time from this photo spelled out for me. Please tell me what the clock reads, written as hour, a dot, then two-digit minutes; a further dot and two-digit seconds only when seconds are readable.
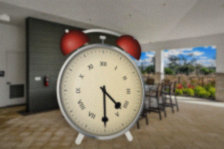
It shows 4.30
